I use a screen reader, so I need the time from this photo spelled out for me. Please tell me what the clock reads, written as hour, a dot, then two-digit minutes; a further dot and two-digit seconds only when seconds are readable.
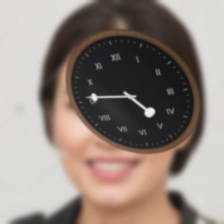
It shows 4.46
